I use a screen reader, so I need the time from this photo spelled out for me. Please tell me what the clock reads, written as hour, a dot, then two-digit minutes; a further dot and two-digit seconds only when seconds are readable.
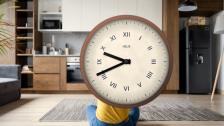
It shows 9.41
